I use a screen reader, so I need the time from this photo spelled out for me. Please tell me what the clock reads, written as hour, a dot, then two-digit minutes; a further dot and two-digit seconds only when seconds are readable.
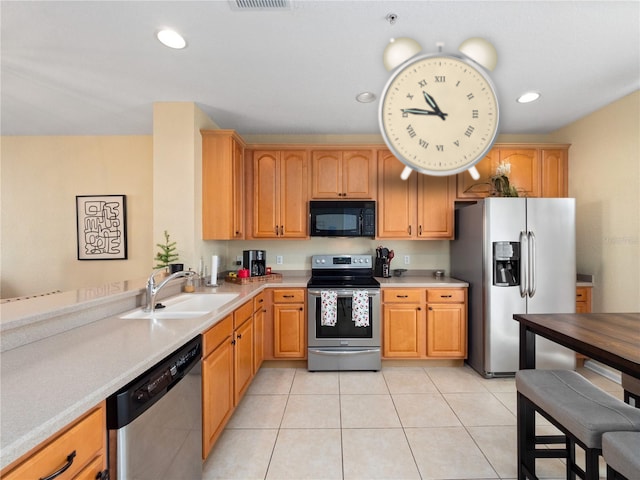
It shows 10.46
